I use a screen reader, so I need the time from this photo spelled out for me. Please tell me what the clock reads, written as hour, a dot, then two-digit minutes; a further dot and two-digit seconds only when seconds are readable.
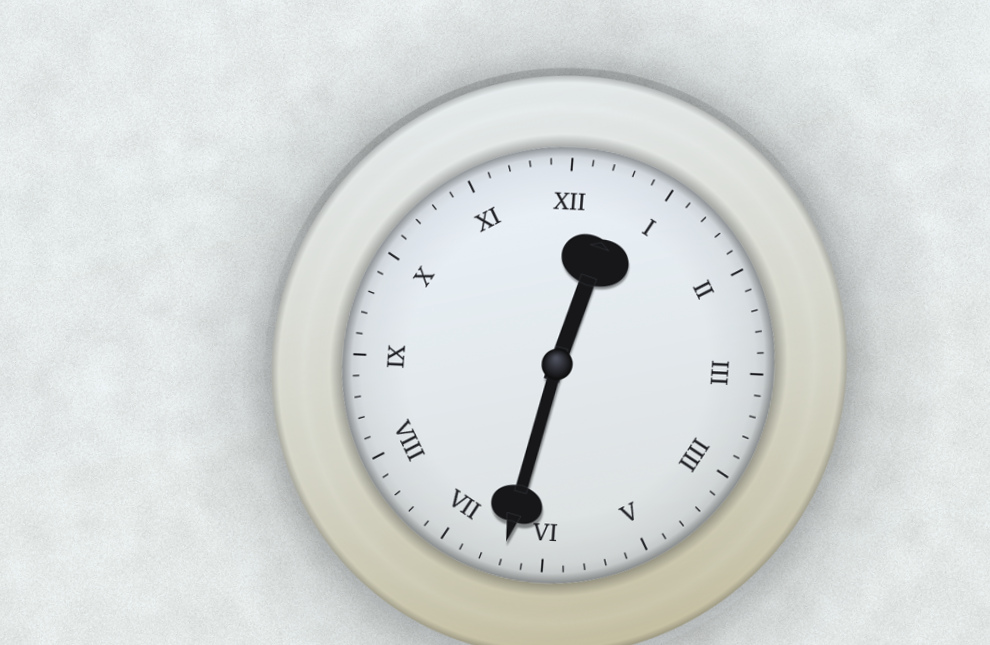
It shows 12.32
